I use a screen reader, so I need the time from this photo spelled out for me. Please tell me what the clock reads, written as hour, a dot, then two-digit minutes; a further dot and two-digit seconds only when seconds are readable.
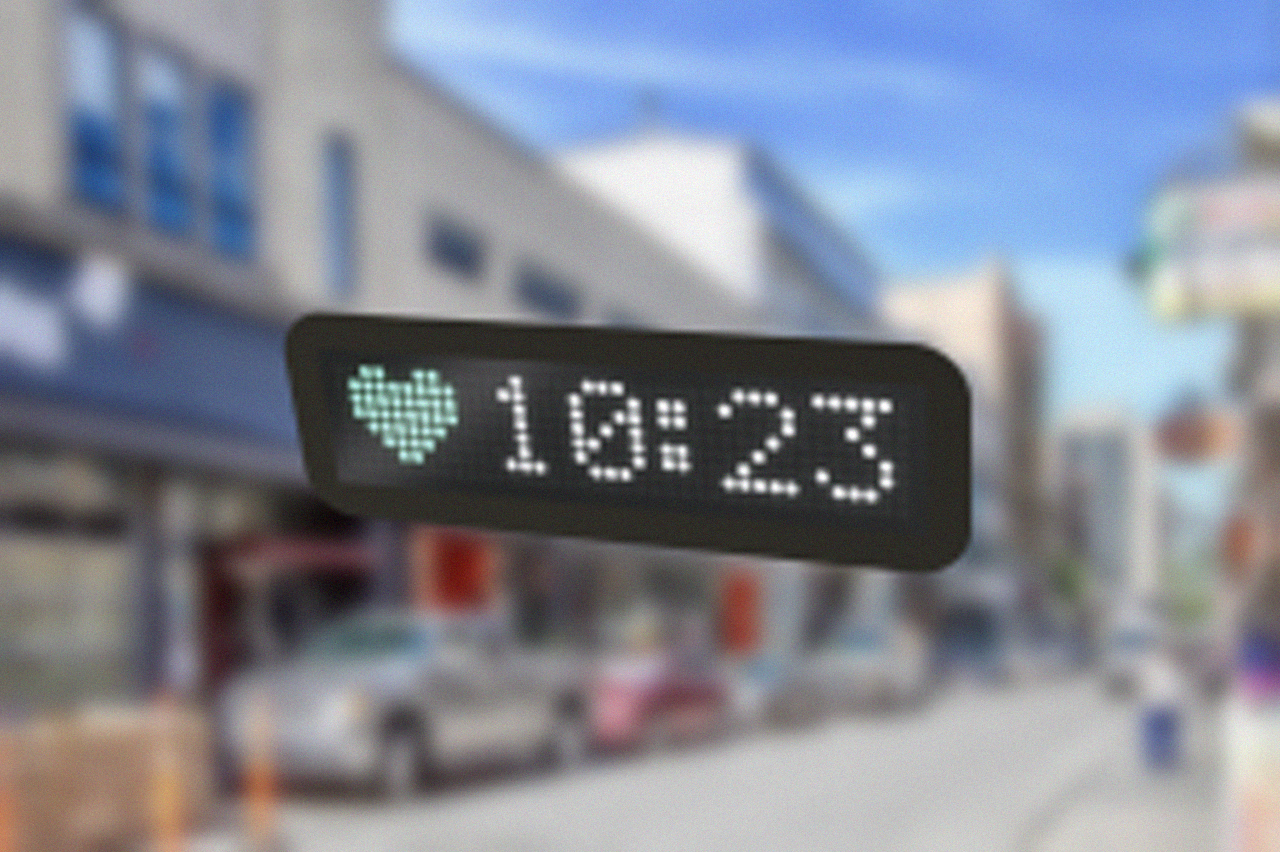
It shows 10.23
